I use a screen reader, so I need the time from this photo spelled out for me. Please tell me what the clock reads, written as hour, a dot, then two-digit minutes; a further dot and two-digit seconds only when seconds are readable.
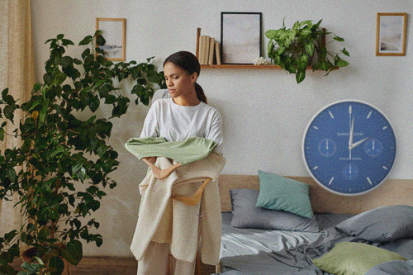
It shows 2.01
